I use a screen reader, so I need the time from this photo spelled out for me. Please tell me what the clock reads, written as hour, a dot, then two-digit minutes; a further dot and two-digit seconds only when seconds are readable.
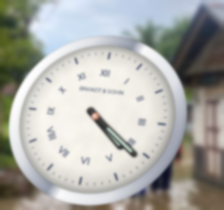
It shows 4.21
